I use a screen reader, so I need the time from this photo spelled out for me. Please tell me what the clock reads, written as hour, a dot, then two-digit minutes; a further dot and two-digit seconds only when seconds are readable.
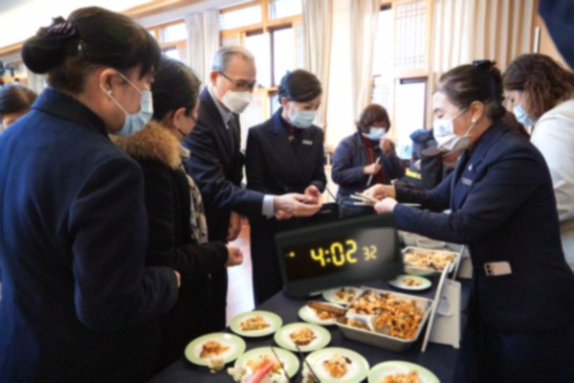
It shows 4.02.32
